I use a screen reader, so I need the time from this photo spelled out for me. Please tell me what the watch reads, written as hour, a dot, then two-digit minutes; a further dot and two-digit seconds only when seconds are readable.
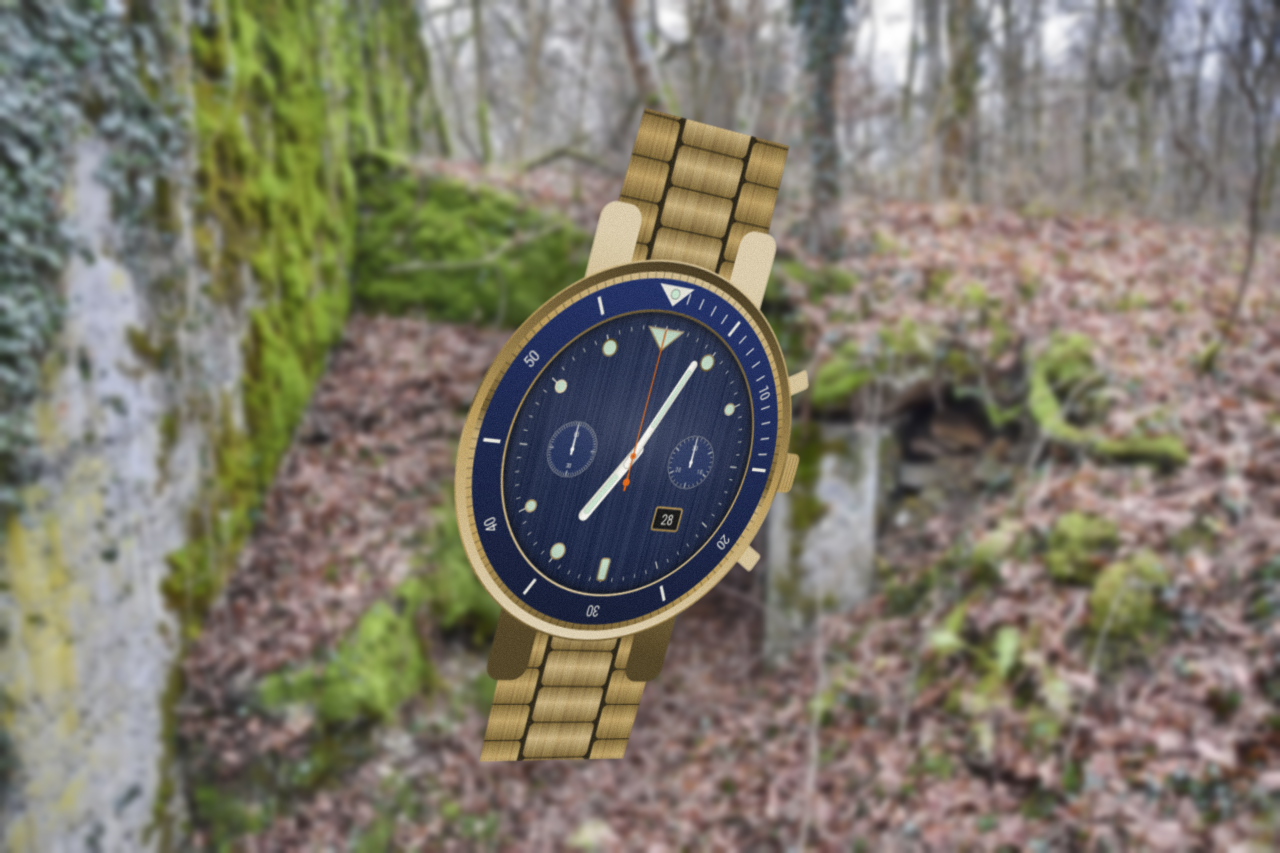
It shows 7.04
